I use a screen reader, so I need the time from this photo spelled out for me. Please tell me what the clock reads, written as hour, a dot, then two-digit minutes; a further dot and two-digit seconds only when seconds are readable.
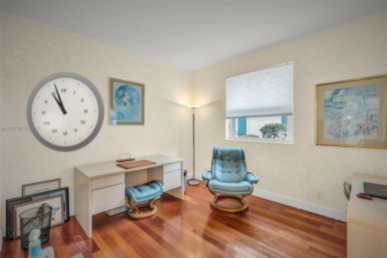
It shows 10.57
